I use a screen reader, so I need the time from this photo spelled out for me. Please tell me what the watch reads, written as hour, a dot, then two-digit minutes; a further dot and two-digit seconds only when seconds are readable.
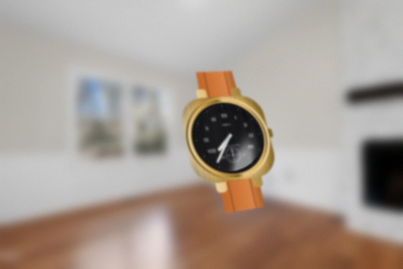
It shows 7.36
